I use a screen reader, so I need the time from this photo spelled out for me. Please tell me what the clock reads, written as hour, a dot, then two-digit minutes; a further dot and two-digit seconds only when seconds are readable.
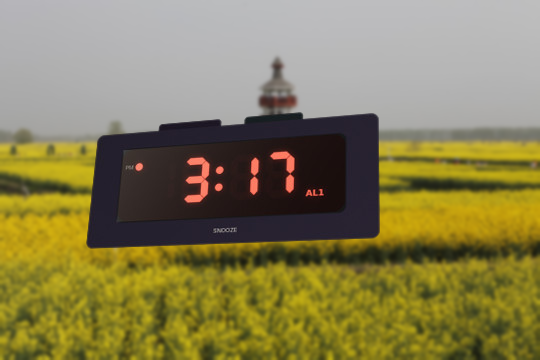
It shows 3.17
